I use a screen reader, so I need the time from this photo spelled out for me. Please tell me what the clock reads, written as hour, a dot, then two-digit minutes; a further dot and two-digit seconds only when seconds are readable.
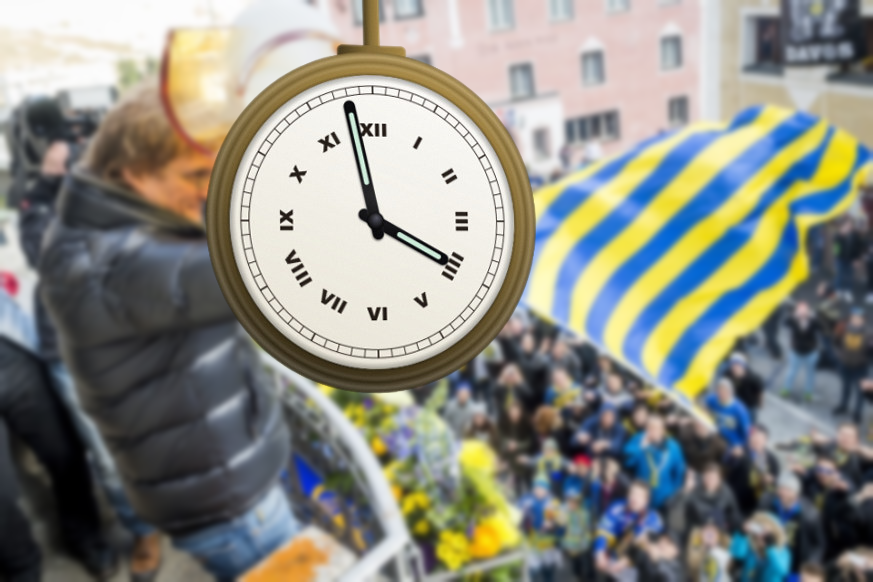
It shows 3.58
